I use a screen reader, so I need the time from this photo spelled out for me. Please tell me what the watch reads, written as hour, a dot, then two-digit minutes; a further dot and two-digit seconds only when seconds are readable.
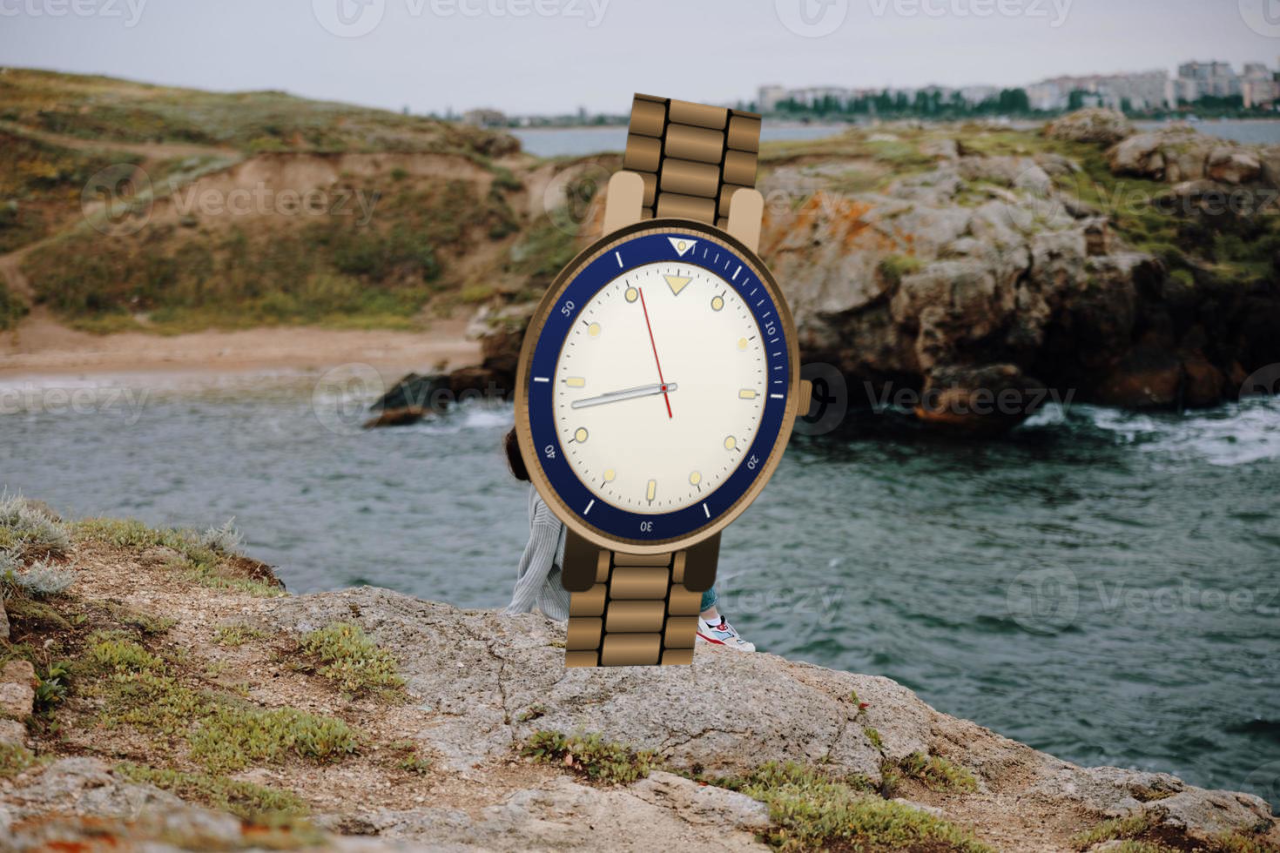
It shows 8.42.56
